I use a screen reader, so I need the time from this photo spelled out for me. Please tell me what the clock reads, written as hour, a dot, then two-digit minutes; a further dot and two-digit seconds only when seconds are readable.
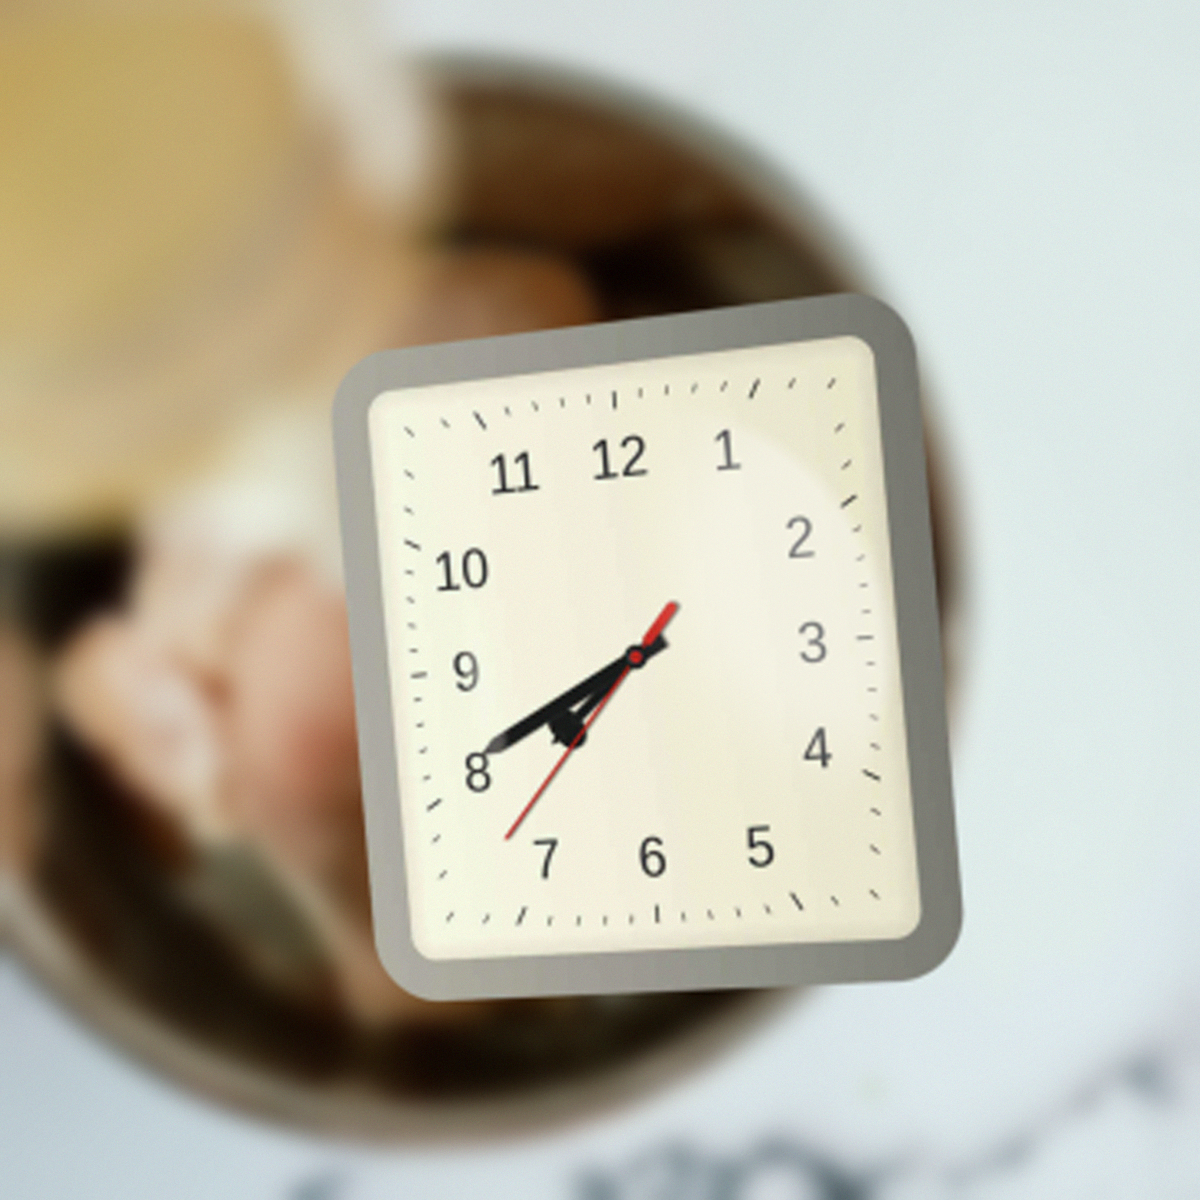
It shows 7.40.37
